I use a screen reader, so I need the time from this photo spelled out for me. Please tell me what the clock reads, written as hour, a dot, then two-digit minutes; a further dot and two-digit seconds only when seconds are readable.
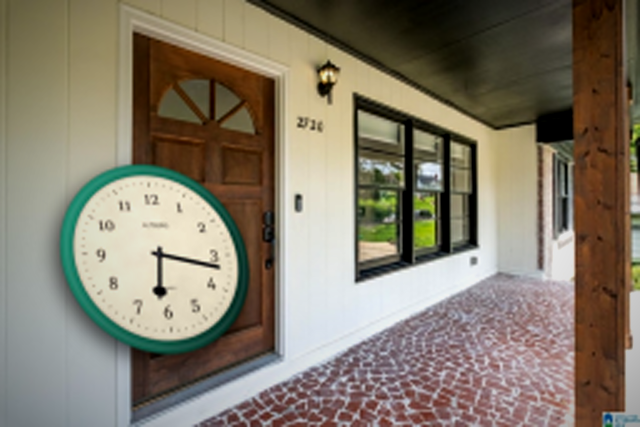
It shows 6.17
